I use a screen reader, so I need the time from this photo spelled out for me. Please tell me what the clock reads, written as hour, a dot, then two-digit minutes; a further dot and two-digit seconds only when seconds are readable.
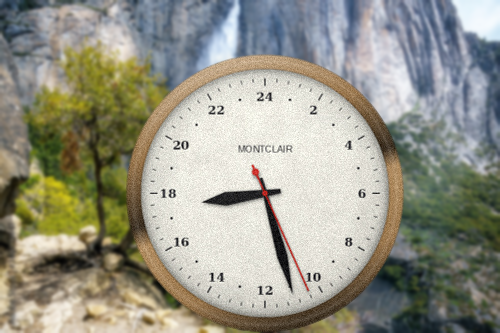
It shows 17.27.26
